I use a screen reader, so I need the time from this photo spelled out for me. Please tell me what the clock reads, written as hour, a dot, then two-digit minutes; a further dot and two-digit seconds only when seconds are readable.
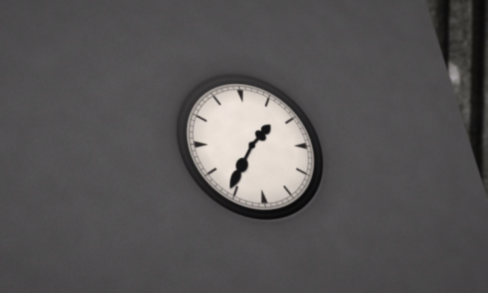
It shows 1.36
